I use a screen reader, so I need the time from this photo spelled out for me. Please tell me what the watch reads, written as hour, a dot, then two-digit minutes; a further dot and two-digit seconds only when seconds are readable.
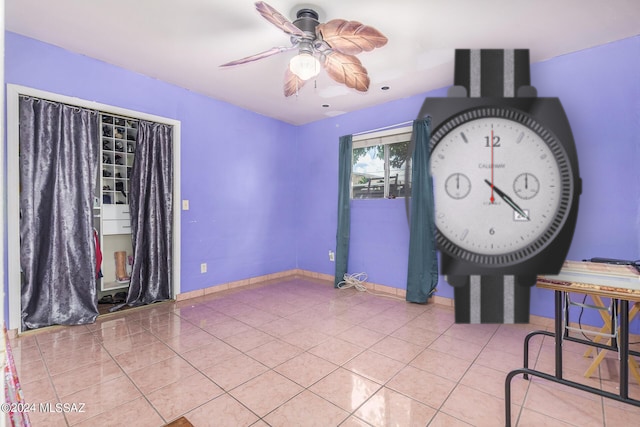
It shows 4.22
